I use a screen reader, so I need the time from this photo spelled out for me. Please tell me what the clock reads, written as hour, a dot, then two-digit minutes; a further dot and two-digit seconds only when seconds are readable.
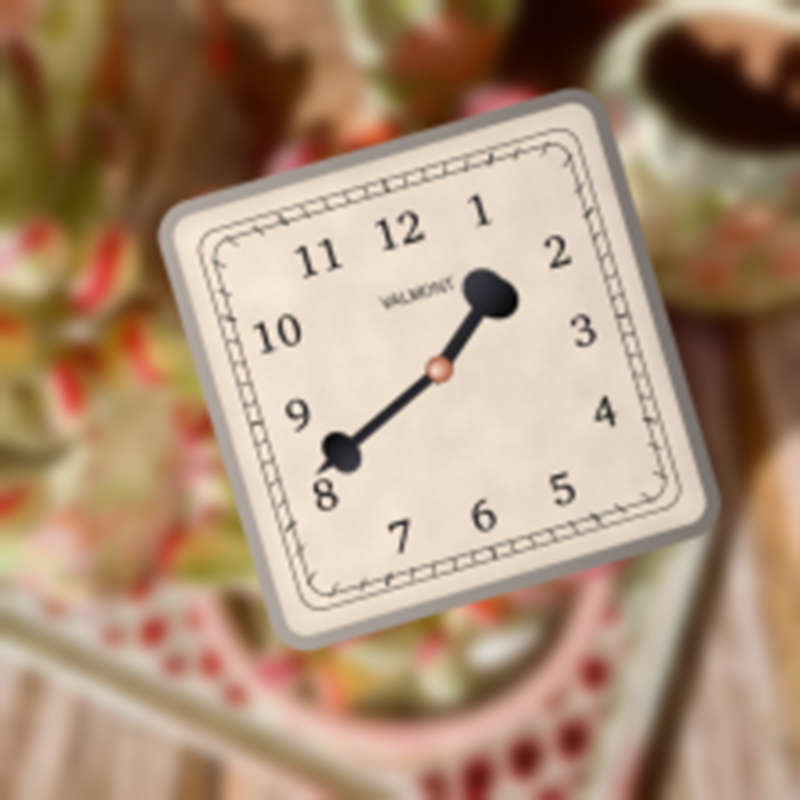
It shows 1.41
